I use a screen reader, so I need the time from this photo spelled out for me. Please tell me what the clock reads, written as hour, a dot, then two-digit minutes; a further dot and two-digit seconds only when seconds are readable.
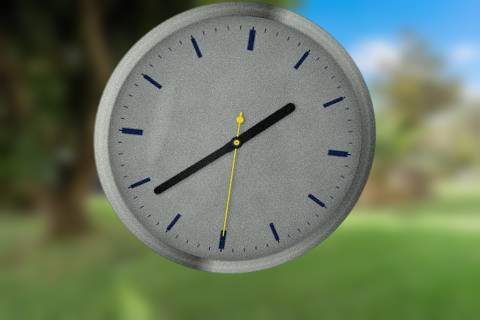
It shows 1.38.30
